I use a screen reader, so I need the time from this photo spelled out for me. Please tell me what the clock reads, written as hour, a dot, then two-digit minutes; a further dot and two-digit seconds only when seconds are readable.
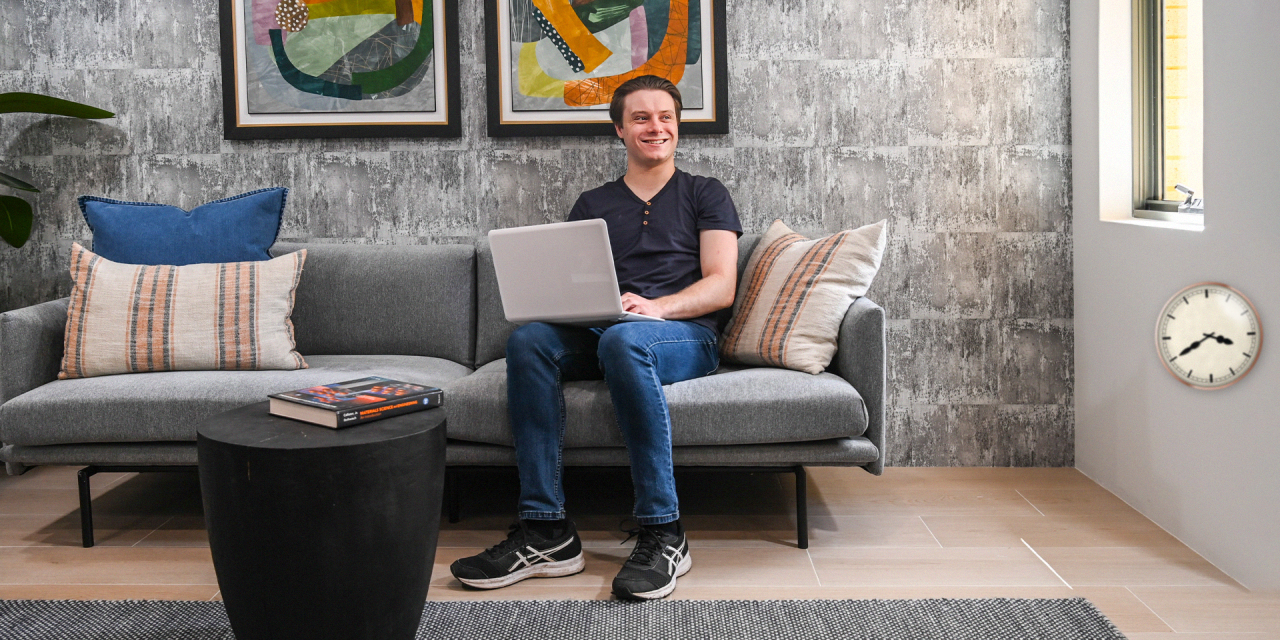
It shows 3.40
